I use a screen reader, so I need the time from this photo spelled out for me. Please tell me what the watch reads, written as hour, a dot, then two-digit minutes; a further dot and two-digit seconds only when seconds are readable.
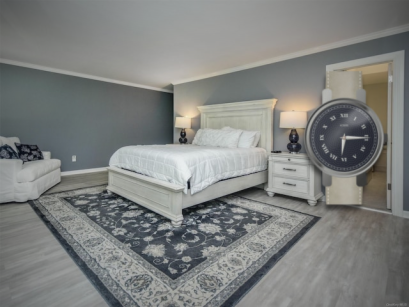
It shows 6.15
